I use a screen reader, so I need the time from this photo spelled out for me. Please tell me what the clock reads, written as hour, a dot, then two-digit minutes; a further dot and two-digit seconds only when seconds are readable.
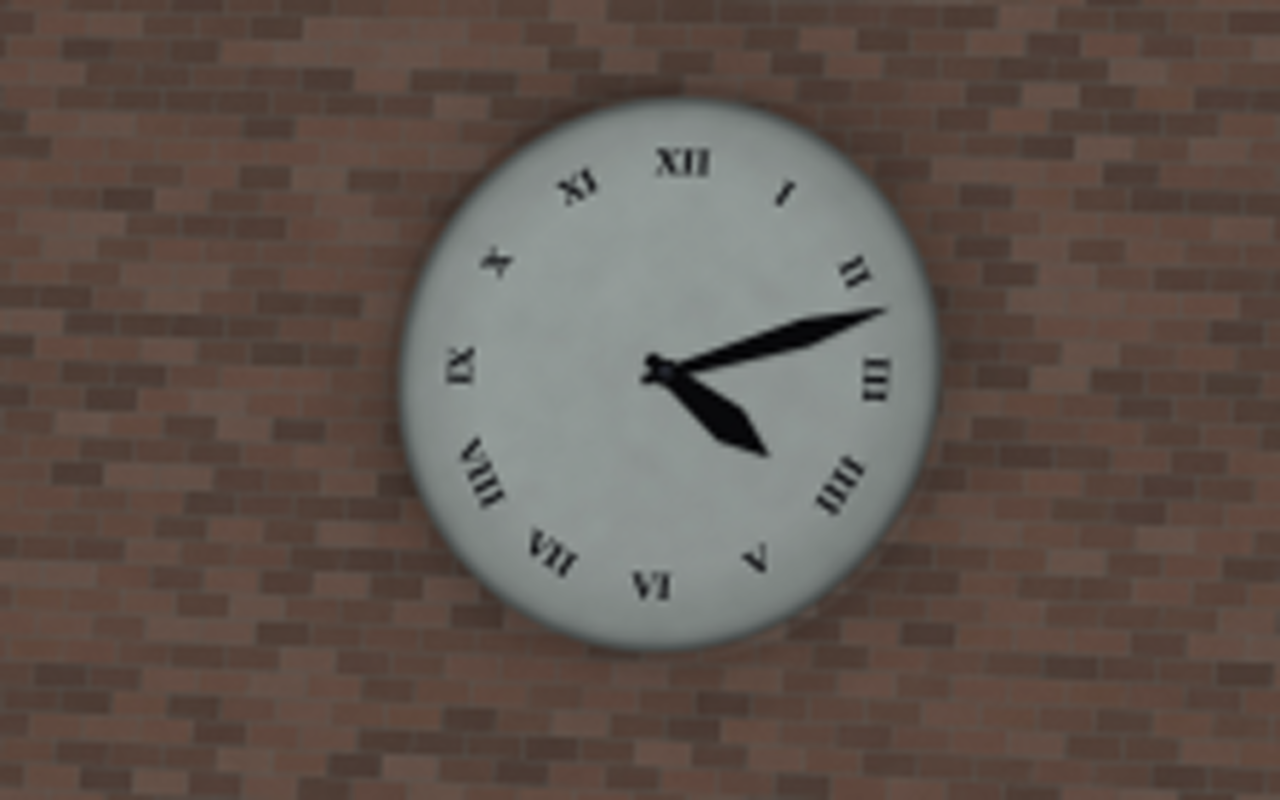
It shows 4.12
